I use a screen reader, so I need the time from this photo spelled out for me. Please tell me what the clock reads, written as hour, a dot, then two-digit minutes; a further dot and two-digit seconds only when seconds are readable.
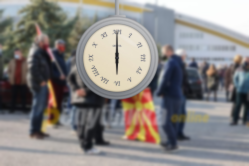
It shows 6.00
